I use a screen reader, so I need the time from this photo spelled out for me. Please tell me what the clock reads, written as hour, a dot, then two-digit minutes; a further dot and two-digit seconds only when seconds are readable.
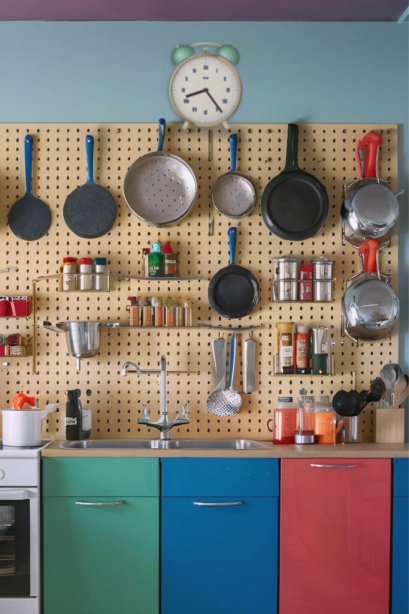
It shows 8.24
